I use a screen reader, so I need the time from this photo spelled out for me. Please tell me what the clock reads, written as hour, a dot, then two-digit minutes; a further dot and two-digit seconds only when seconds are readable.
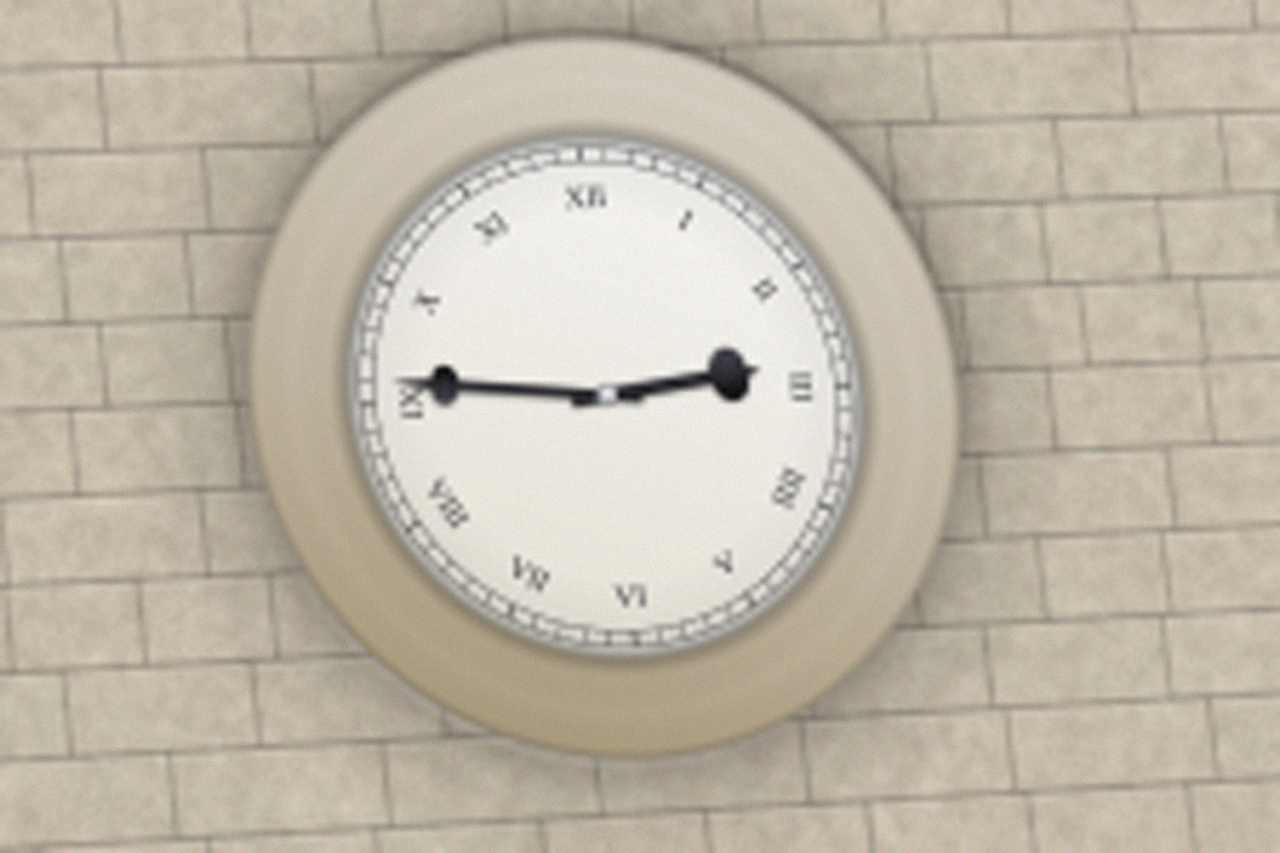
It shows 2.46
